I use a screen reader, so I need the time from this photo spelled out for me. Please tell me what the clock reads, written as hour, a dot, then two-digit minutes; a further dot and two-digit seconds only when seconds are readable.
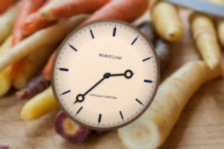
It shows 2.37
